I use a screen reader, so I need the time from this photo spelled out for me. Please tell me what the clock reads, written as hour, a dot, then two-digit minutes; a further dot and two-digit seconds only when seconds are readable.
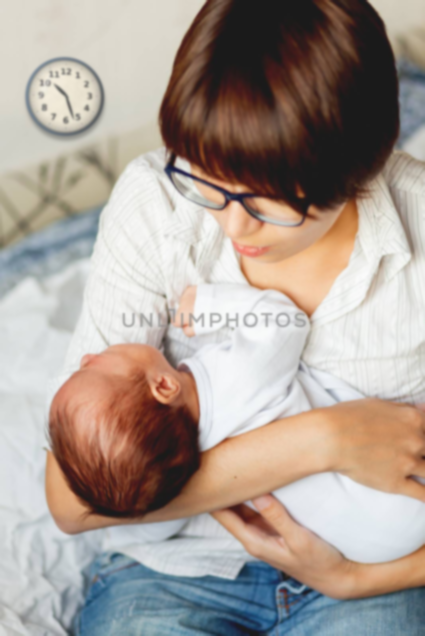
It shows 10.27
